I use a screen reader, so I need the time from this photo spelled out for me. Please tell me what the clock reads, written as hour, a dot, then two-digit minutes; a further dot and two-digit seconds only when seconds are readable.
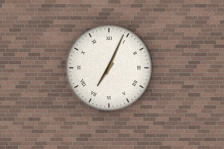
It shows 7.04
